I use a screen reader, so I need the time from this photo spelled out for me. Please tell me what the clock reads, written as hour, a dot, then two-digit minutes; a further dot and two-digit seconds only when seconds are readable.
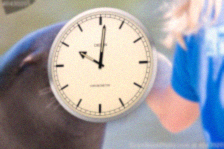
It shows 10.01
